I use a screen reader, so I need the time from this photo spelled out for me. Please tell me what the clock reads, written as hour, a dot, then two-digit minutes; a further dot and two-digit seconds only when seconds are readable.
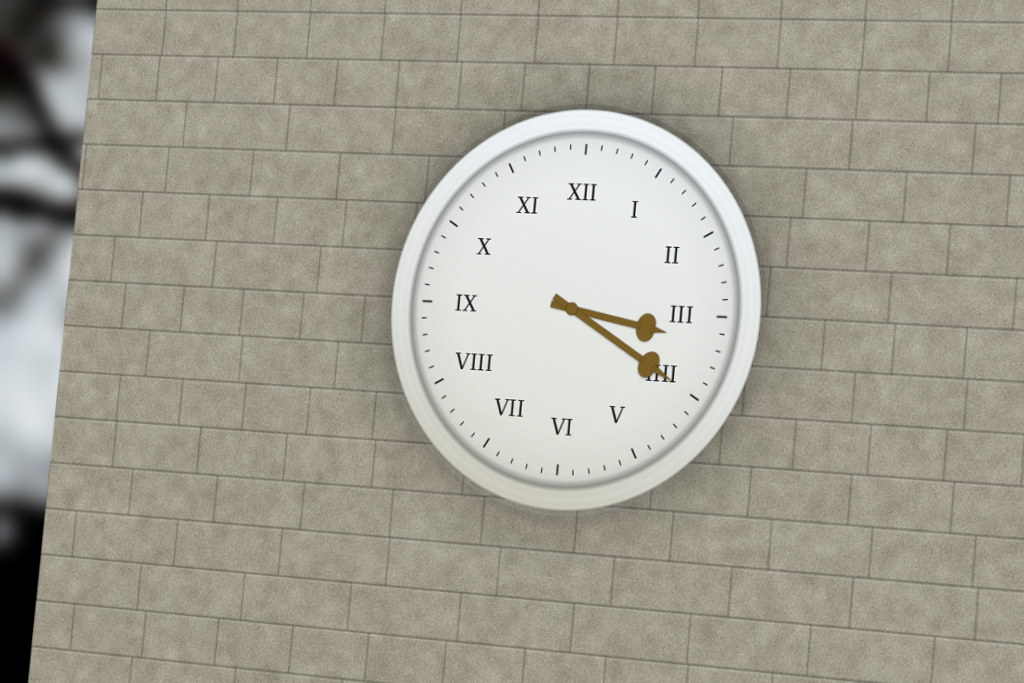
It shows 3.20
